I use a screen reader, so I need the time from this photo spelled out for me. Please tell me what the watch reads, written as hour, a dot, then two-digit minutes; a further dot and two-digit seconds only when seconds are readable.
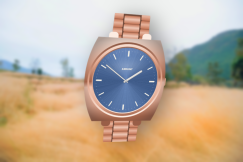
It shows 1.51
